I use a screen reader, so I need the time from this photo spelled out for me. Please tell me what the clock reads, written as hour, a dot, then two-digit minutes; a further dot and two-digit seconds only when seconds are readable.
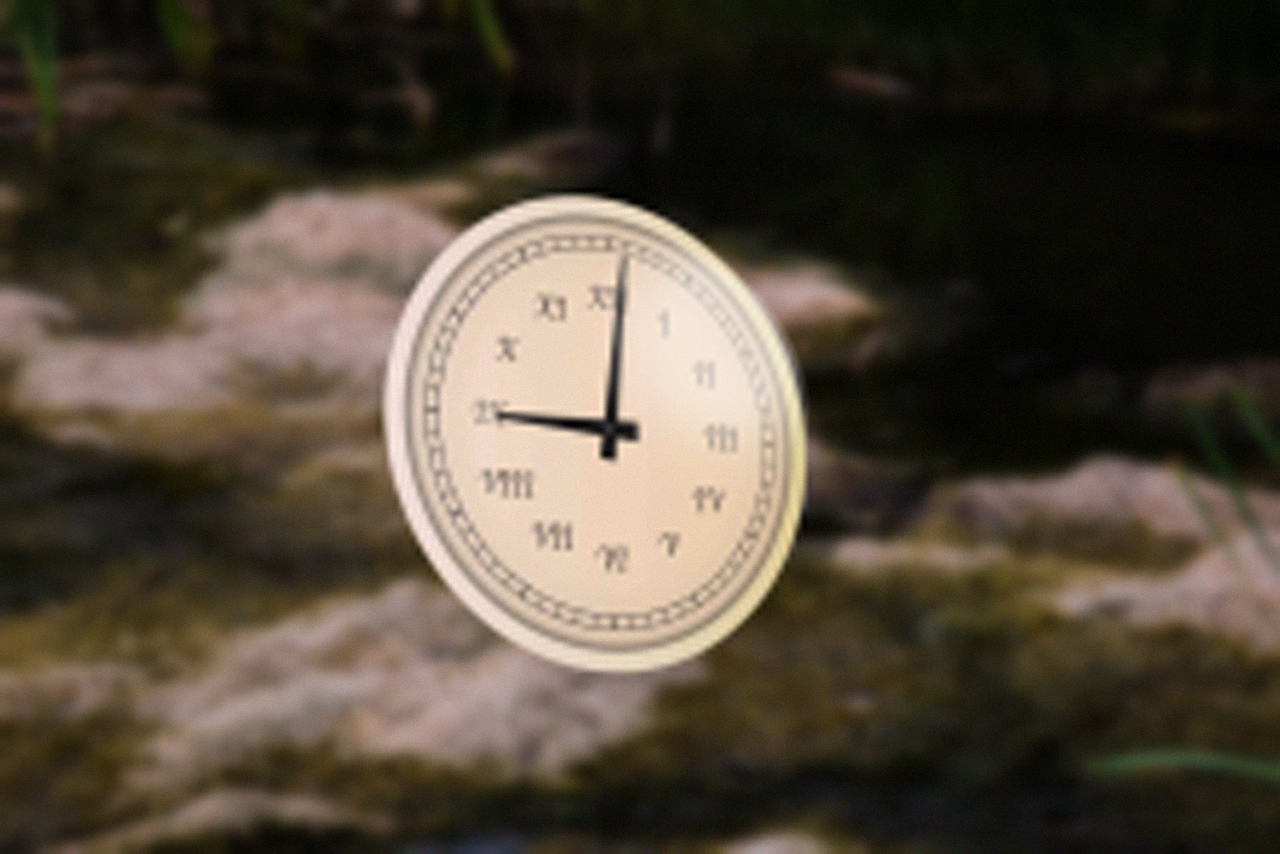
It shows 9.01
